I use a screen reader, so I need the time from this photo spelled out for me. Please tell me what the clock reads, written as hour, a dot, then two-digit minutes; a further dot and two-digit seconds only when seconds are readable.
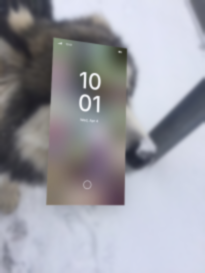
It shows 10.01
